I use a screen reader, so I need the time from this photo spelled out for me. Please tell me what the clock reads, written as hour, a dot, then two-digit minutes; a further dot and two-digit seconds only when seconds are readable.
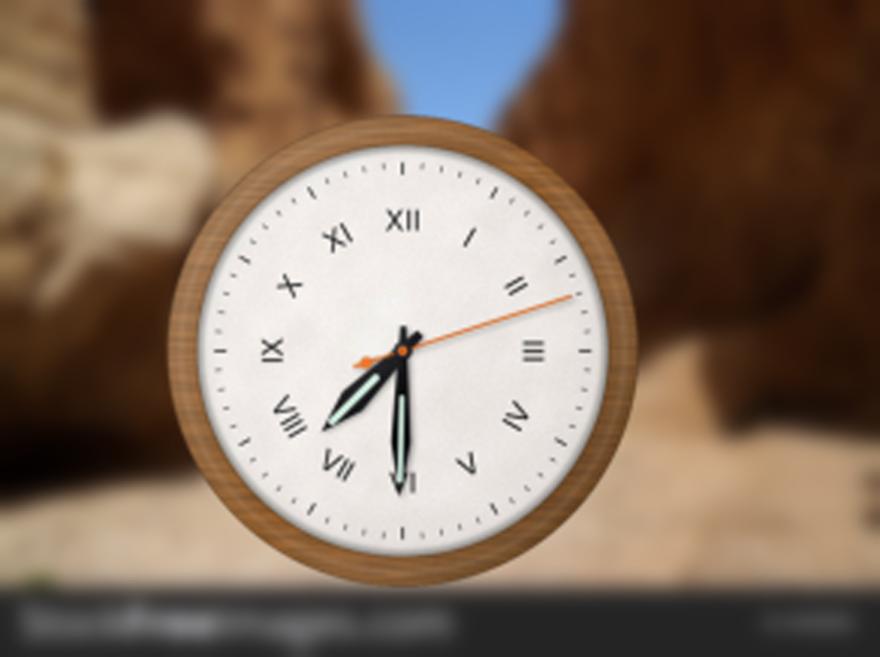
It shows 7.30.12
